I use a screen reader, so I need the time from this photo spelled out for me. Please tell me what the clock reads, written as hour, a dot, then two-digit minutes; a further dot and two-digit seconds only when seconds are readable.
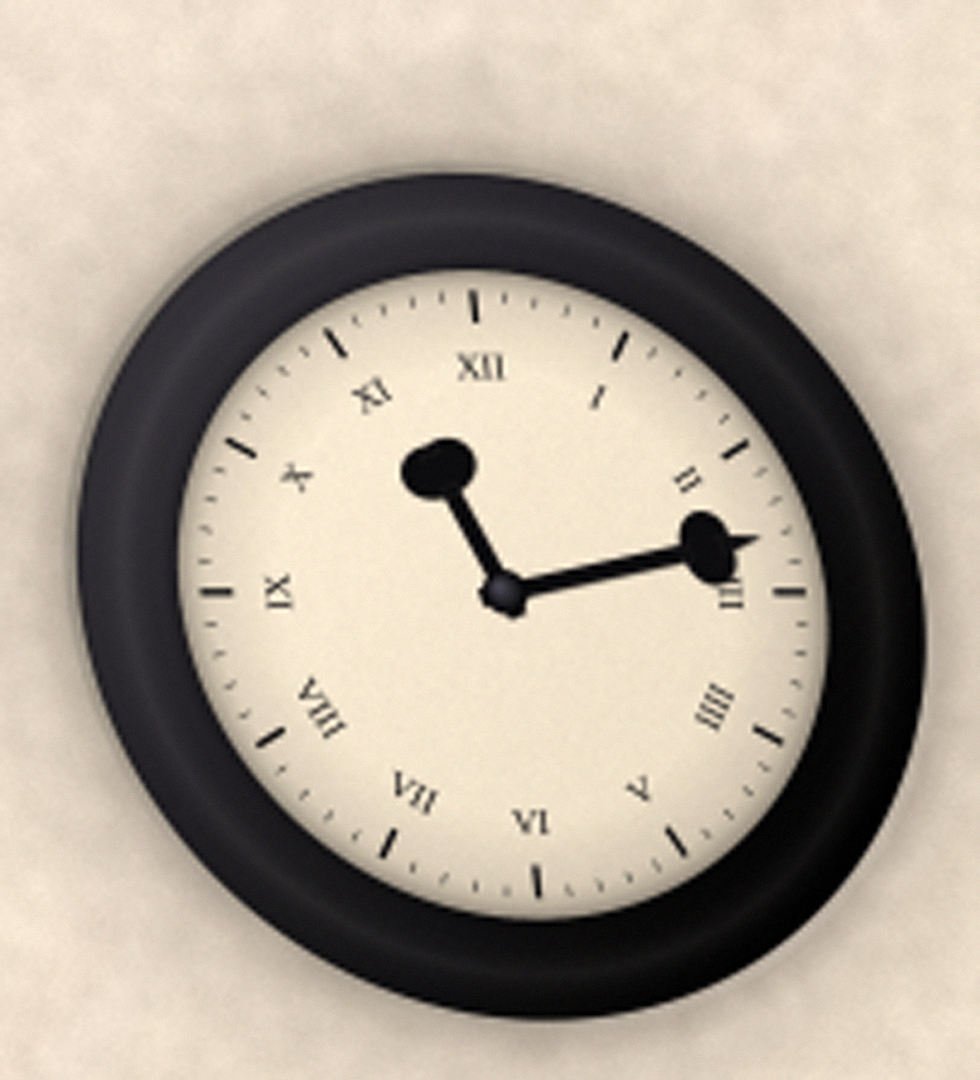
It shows 11.13
